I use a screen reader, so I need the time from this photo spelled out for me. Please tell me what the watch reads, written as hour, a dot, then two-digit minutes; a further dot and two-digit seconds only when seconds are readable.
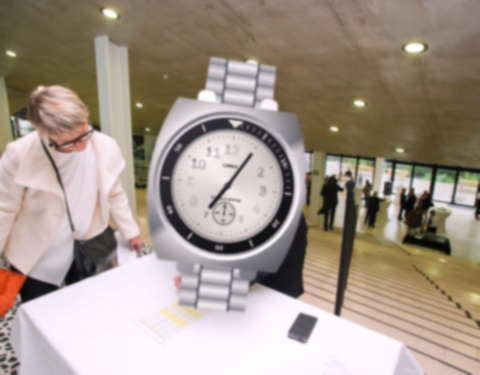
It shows 7.05
